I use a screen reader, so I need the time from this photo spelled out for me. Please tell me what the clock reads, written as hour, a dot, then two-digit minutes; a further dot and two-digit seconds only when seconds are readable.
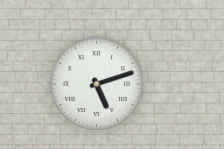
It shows 5.12
